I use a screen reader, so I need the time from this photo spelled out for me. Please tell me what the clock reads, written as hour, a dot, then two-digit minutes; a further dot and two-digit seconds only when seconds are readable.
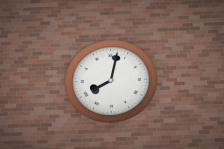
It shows 8.02
